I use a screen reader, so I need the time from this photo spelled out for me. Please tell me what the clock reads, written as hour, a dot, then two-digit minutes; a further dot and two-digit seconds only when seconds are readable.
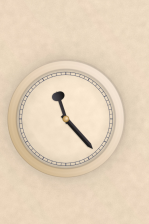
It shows 11.23
